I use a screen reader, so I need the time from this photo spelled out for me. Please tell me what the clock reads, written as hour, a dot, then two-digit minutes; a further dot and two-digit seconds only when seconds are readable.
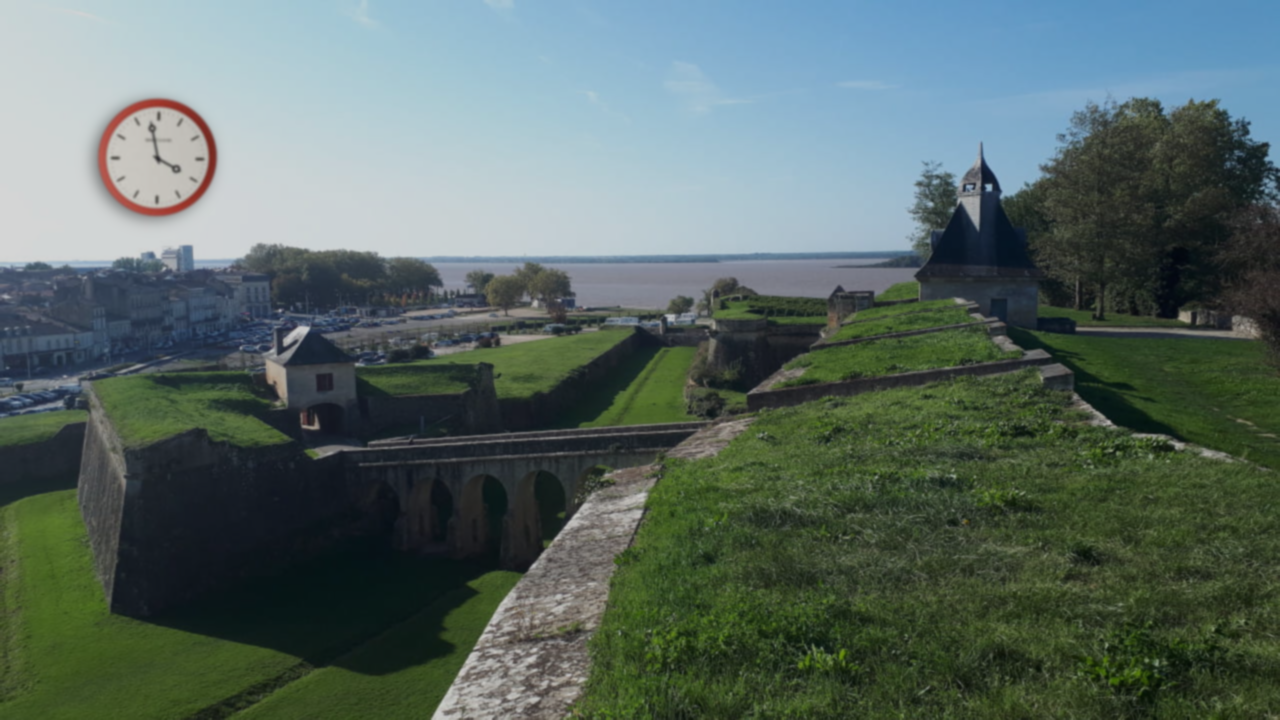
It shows 3.58
